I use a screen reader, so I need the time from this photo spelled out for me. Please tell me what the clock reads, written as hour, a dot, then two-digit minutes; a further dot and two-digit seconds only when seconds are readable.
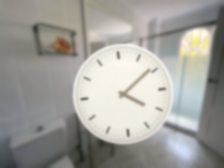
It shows 4.09
